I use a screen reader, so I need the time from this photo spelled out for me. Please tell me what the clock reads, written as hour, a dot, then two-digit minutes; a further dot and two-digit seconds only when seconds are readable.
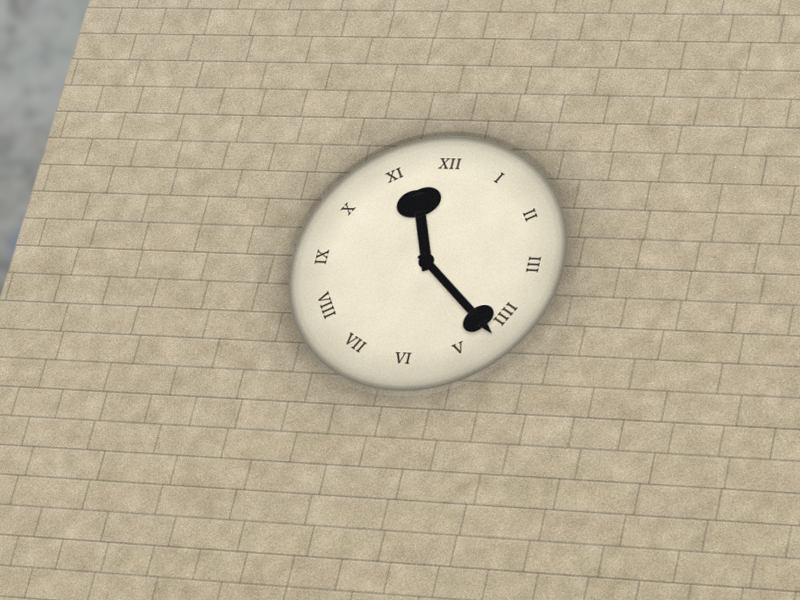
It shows 11.22
